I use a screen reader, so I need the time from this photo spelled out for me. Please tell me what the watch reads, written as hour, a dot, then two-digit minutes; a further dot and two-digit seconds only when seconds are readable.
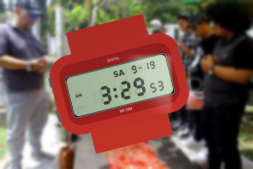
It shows 3.29.53
